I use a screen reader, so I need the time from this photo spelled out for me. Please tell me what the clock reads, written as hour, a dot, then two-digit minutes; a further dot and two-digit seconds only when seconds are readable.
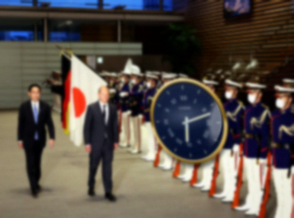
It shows 6.12
